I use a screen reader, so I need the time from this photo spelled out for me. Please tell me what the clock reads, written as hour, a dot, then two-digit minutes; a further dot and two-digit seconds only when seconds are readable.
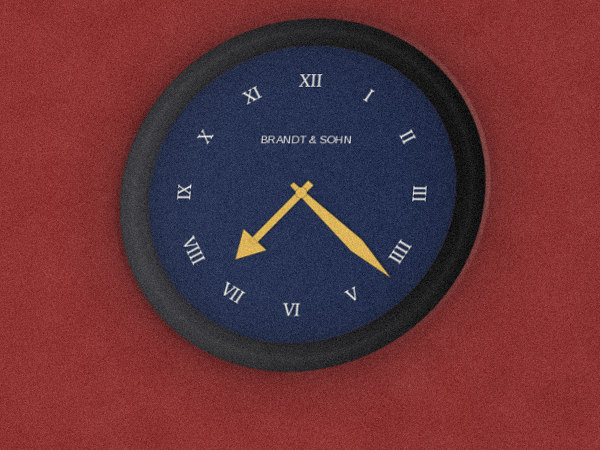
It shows 7.22
